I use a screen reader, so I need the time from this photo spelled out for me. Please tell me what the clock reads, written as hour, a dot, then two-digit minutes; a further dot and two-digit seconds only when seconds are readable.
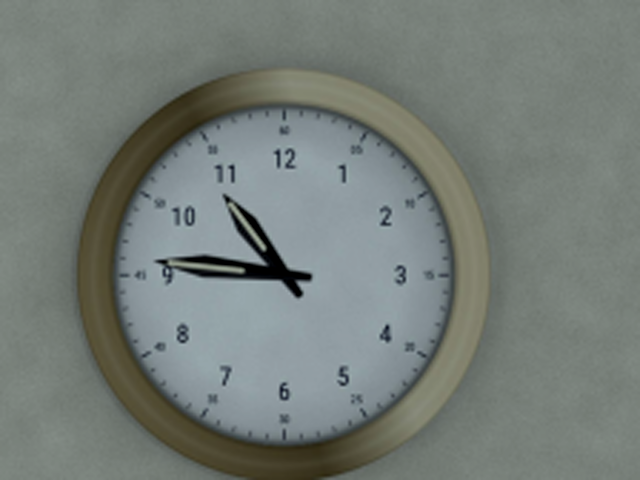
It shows 10.46
